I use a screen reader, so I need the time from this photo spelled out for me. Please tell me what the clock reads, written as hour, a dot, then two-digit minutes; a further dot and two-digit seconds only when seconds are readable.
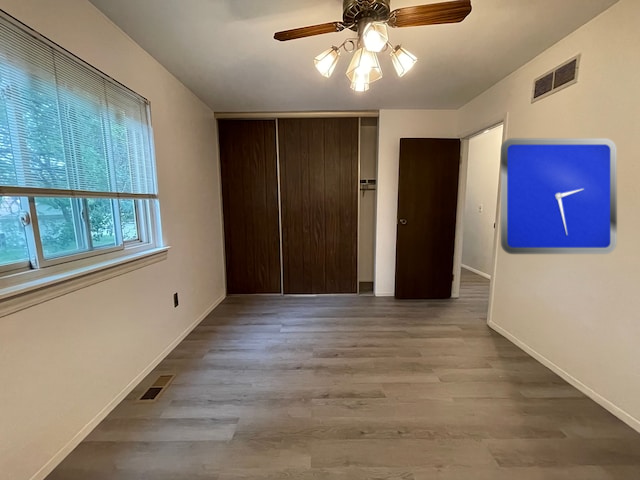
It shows 2.28
